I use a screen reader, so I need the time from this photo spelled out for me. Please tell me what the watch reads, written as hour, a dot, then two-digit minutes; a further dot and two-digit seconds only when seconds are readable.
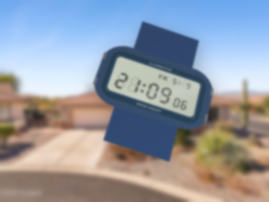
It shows 21.09.06
